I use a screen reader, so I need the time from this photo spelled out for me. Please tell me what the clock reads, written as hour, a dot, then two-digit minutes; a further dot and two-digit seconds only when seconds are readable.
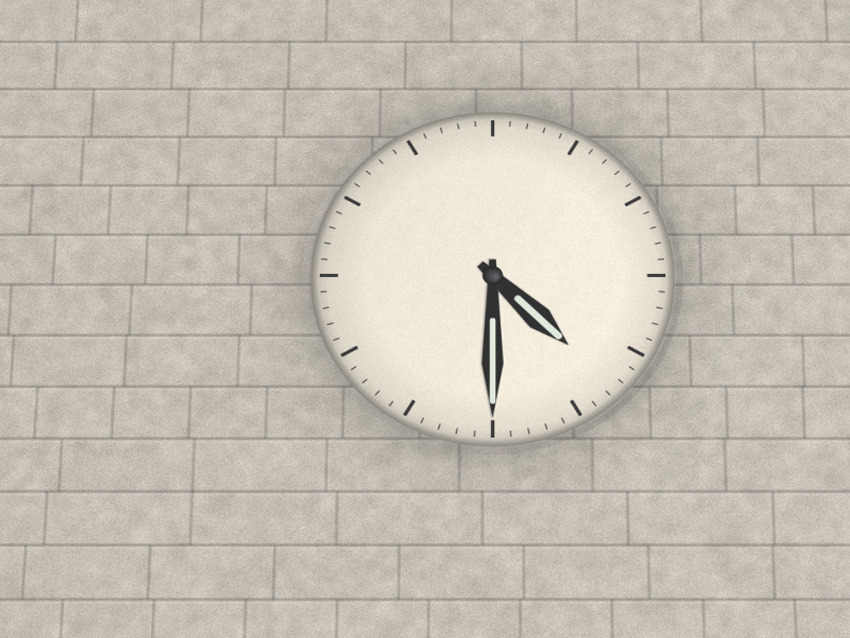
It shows 4.30
